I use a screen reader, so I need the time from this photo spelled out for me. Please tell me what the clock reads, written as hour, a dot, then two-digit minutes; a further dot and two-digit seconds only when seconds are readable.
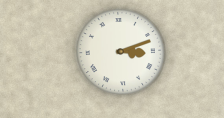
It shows 3.12
